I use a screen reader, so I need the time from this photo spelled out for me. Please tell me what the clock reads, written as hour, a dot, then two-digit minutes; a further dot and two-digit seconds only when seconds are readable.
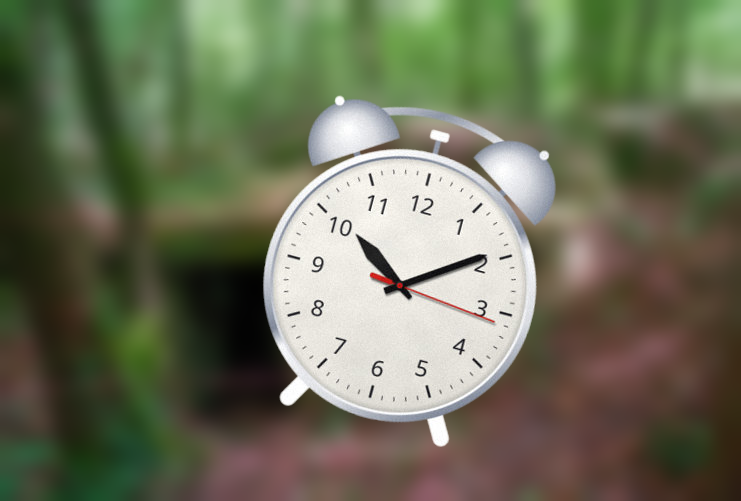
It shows 10.09.16
